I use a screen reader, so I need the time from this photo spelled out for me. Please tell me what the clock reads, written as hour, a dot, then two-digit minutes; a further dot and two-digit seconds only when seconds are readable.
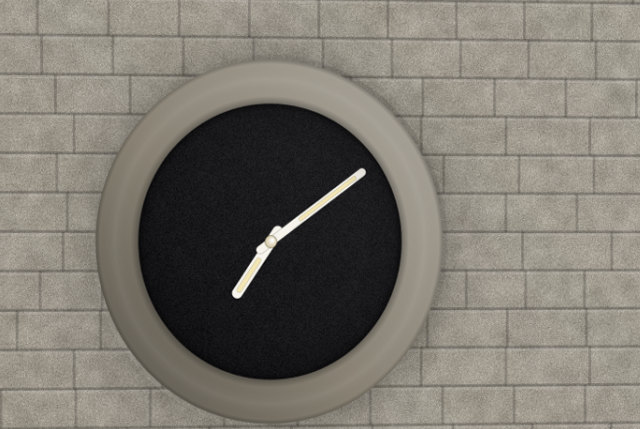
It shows 7.09
